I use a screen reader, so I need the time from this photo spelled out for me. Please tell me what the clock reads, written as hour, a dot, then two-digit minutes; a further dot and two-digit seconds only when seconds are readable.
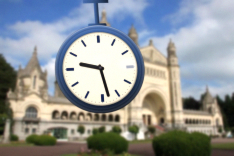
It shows 9.28
